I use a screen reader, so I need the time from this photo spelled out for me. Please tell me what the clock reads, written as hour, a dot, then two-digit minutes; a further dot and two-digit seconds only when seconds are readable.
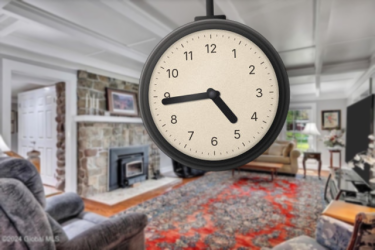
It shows 4.44
